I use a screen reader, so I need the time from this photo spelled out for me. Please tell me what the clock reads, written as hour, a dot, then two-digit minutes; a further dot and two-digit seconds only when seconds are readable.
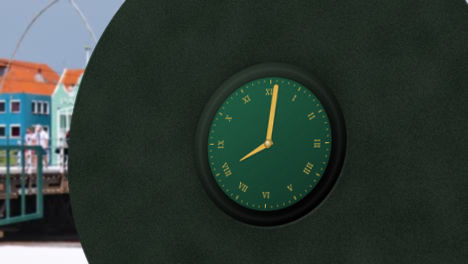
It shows 8.01
